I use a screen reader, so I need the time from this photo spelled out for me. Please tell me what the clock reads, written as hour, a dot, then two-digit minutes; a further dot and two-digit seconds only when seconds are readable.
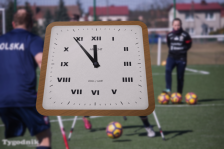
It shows 11.54
